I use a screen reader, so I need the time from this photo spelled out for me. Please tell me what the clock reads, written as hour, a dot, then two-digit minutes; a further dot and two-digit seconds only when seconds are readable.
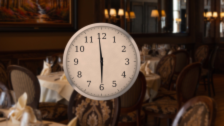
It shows 5.59
